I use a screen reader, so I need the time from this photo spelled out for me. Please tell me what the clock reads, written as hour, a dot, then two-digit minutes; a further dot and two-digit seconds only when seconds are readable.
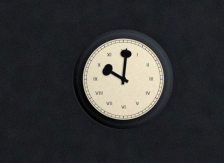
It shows 10.01
